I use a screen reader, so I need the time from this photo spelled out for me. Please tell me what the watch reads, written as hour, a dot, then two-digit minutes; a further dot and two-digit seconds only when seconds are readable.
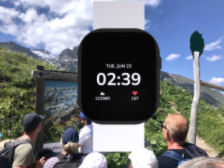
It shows 2.39
